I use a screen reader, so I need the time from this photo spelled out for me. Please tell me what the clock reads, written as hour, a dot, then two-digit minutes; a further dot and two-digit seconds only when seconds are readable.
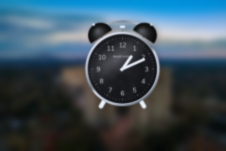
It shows 1.11
